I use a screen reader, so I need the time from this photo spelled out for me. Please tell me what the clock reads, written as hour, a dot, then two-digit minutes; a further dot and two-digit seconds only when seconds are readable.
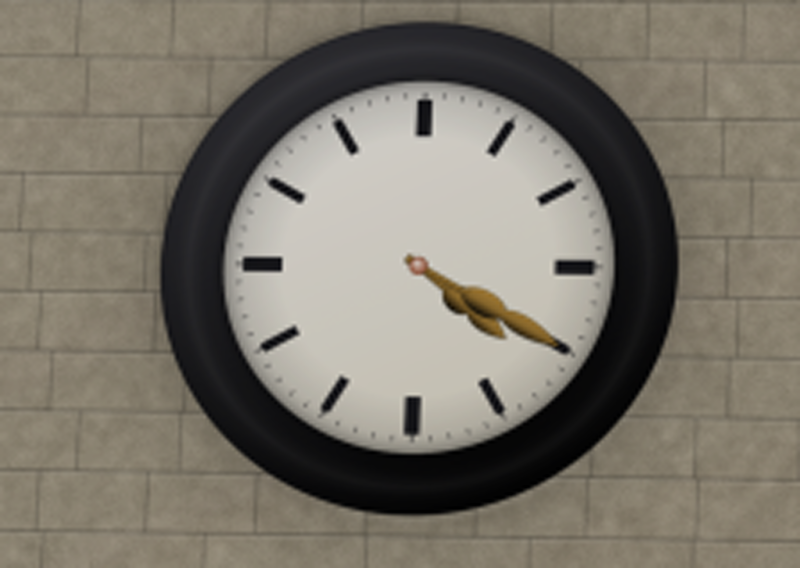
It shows 4.20
